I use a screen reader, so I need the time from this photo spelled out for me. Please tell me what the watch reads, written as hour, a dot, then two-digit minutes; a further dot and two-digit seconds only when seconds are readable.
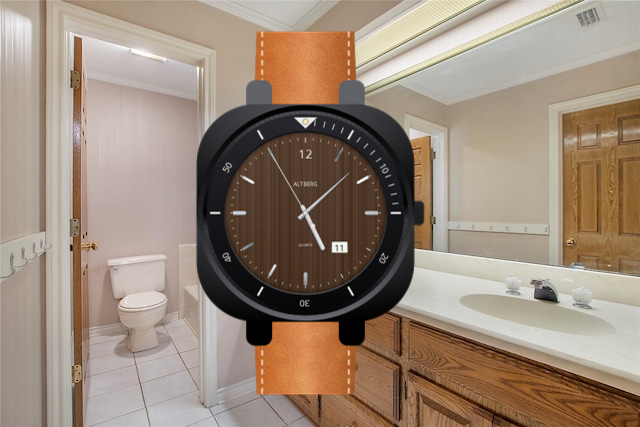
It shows 5.07.55
